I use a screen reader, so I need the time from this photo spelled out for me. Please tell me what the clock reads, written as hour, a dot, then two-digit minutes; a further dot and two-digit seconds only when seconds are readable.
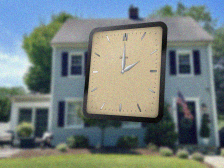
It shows 2.00
